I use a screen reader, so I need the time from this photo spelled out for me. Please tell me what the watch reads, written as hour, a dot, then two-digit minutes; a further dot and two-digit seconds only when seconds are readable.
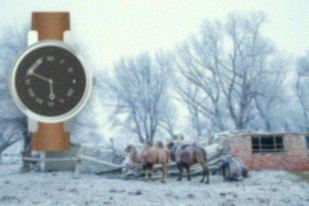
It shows 5.49
